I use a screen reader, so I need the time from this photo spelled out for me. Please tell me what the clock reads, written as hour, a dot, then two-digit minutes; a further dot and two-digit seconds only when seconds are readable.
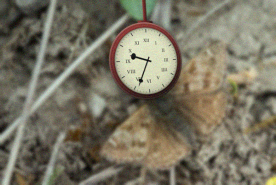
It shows 9.34
